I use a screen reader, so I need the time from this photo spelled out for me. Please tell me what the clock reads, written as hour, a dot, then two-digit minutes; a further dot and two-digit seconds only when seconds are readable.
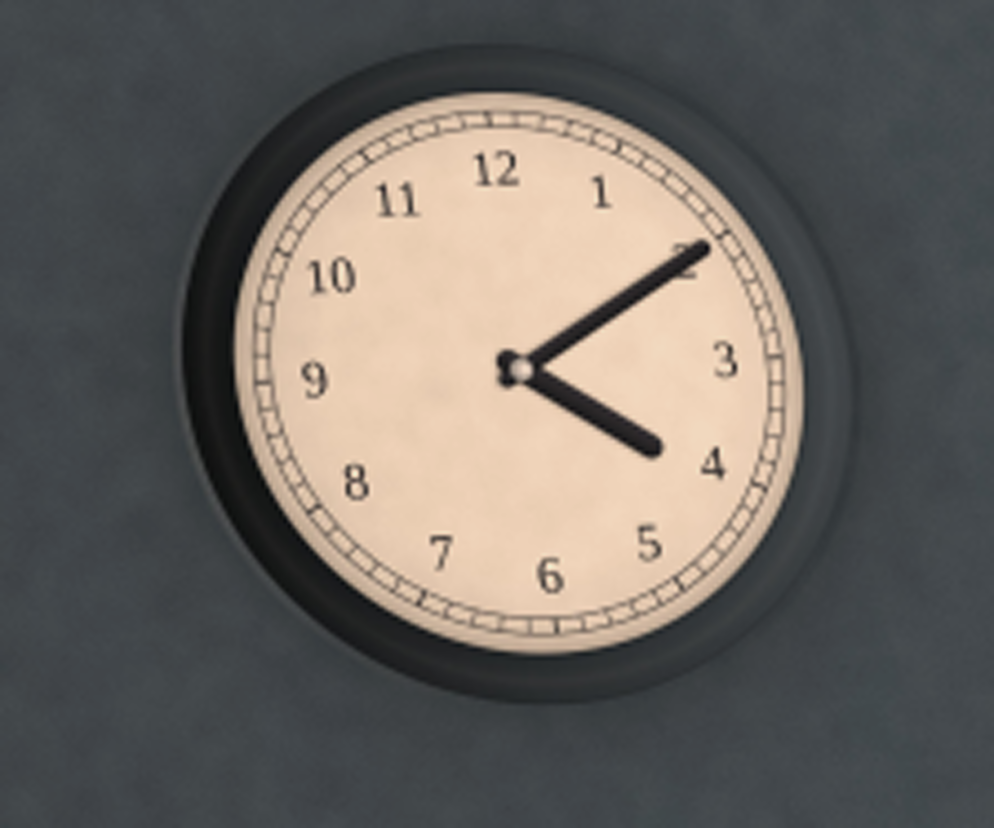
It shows 4.10
